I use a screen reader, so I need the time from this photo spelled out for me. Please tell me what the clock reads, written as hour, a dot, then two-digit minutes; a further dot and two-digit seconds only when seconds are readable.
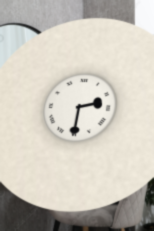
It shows 2.30
